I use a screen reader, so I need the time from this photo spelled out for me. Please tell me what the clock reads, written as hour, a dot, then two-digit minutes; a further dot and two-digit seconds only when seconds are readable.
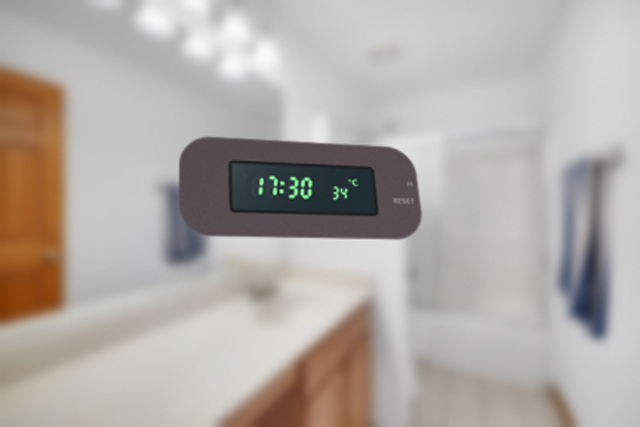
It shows 17.30
